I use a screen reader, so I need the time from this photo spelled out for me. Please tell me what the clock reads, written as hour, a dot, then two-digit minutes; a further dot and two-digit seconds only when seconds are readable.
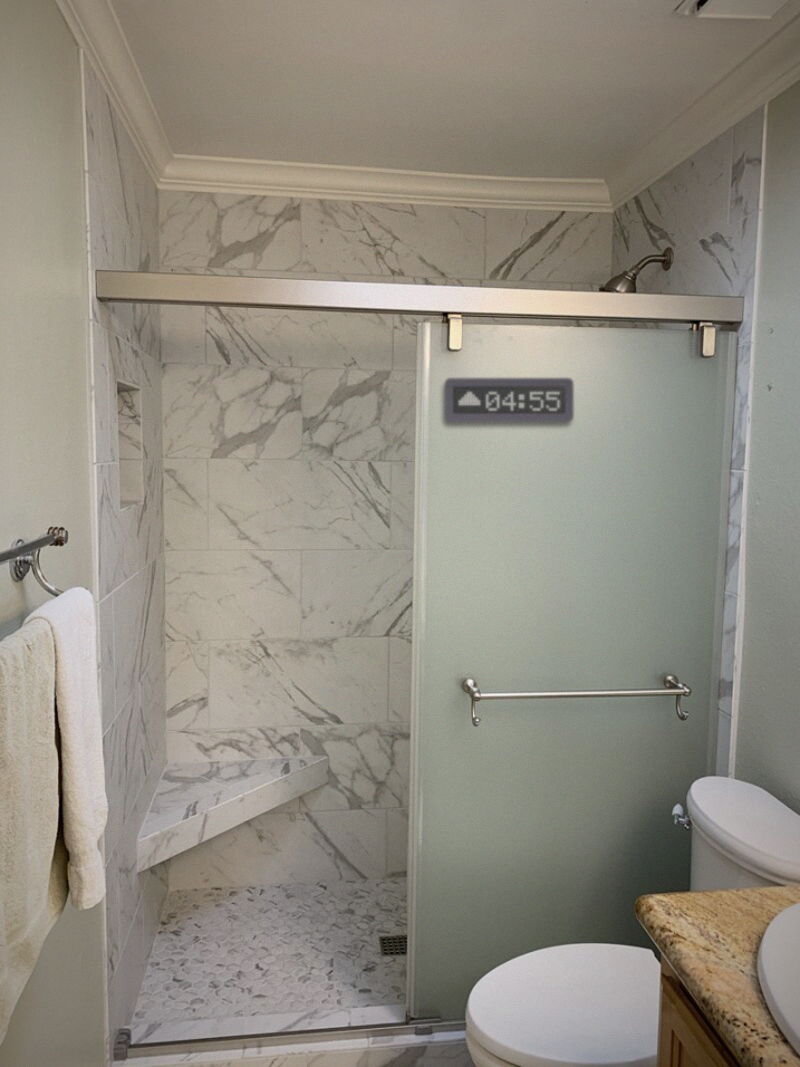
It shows 4.55
